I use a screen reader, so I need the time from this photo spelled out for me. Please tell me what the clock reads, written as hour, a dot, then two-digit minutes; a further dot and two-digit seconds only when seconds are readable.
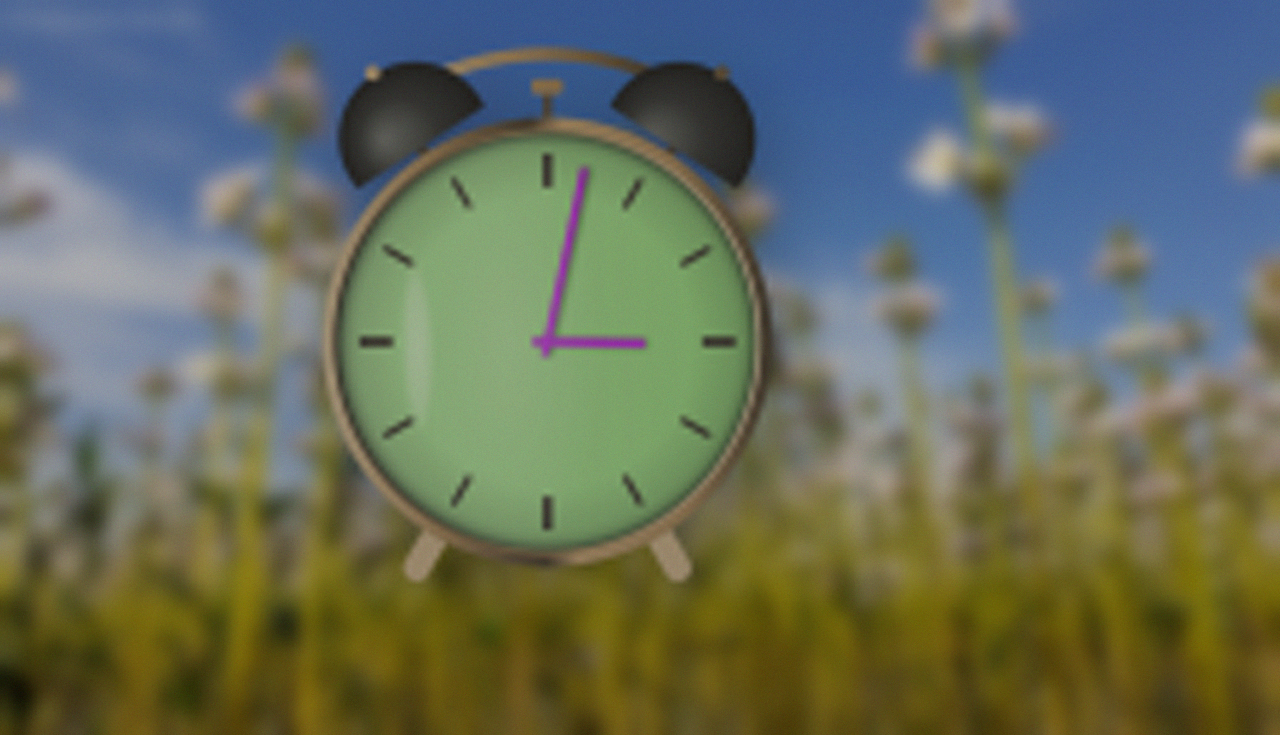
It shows 3.02
